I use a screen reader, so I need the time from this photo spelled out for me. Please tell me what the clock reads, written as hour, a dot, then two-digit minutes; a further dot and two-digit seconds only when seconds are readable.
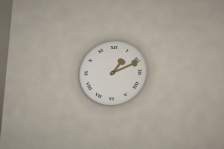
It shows 1.11
